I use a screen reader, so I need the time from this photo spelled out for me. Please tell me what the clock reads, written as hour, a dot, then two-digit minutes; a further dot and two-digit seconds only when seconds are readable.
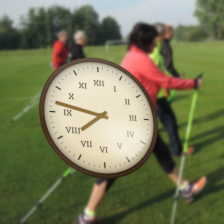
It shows 7.47
